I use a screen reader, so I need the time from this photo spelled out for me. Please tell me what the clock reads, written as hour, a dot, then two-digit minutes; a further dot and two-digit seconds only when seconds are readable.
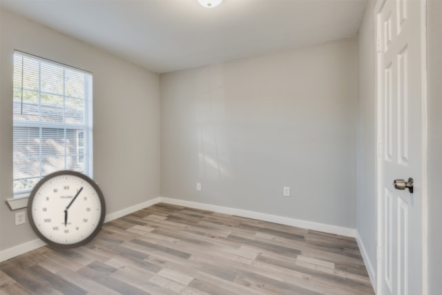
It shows 6.06
